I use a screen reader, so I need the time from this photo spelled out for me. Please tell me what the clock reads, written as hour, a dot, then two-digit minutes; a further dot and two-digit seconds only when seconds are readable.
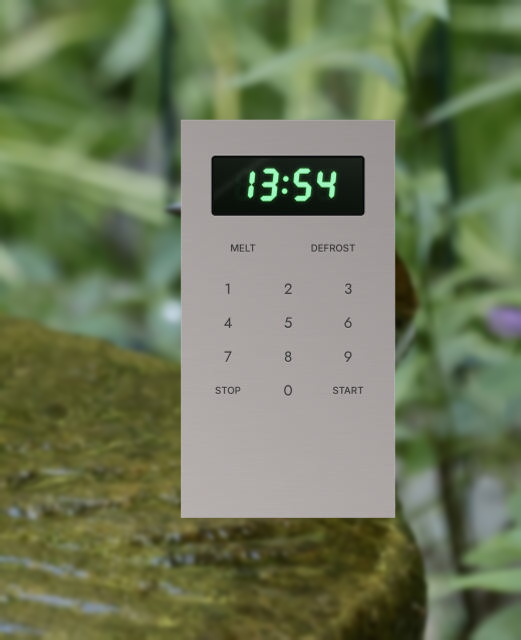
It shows 13.54
